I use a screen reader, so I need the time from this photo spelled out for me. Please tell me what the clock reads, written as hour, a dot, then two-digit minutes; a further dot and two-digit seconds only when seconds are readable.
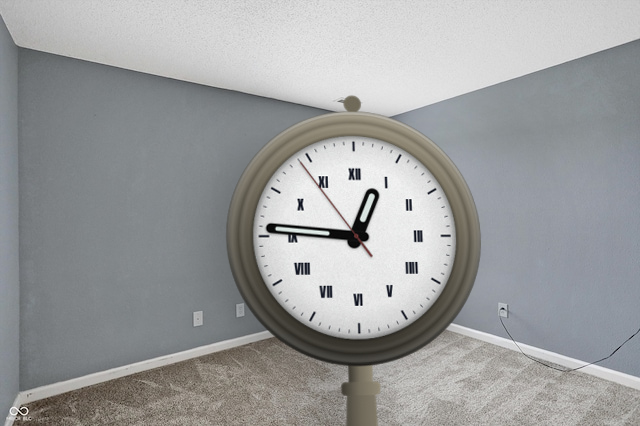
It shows 12.45.54
